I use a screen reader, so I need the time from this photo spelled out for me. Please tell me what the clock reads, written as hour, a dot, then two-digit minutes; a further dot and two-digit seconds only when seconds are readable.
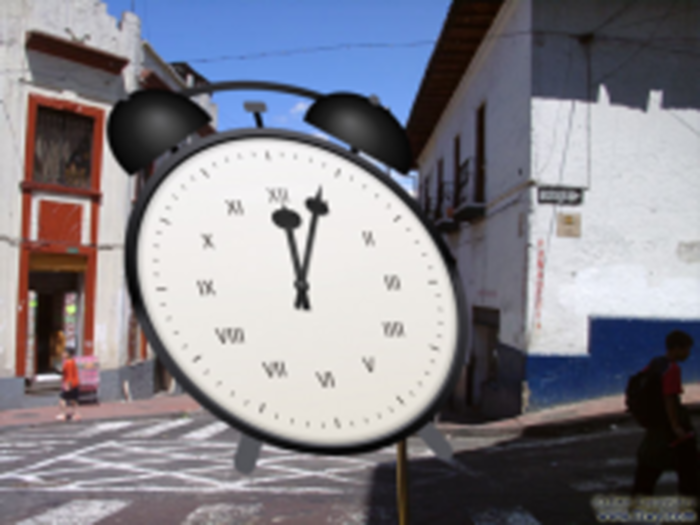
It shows 12.04
